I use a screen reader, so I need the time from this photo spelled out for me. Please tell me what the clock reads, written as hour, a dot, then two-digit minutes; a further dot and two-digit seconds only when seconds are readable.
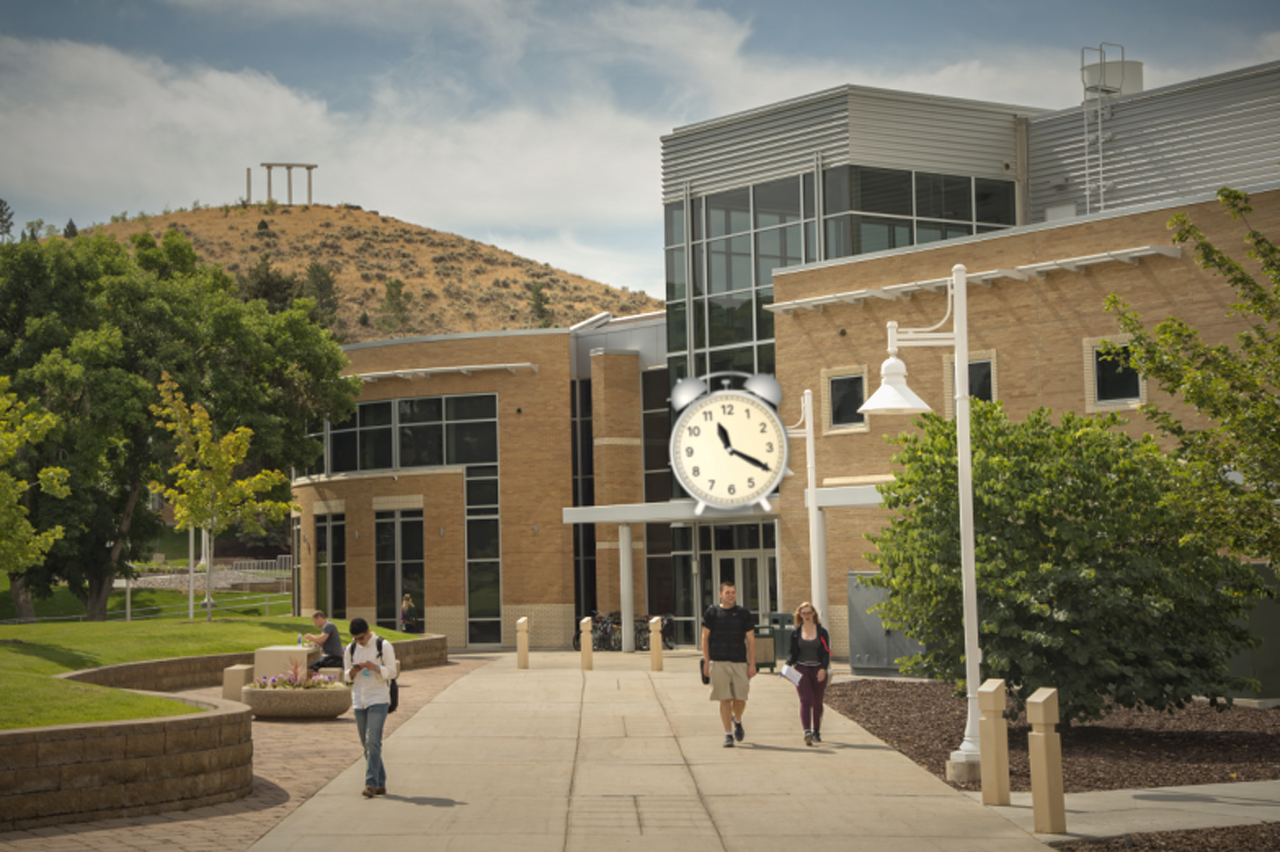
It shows 11.20
